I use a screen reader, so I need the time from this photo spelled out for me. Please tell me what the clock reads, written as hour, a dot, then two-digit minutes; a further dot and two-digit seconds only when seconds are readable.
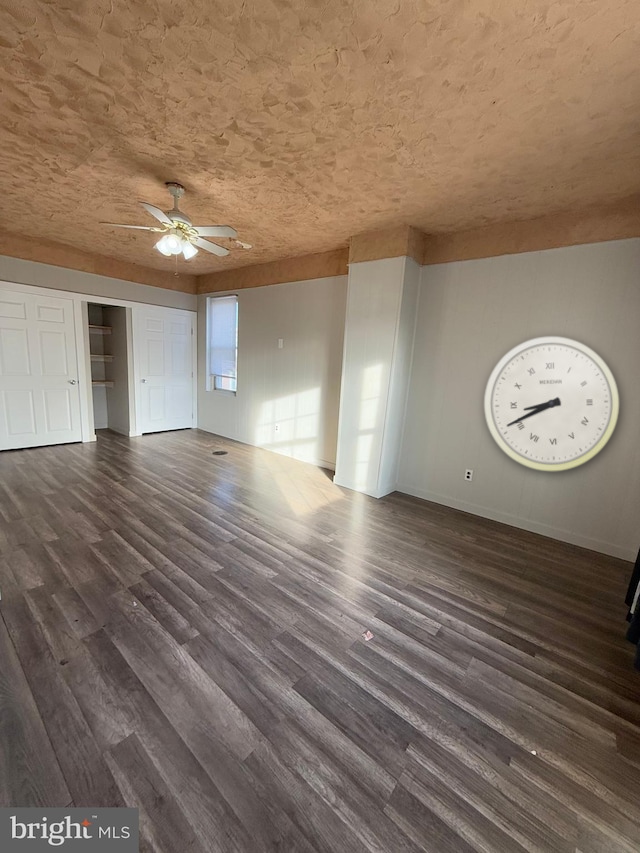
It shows 8.41
